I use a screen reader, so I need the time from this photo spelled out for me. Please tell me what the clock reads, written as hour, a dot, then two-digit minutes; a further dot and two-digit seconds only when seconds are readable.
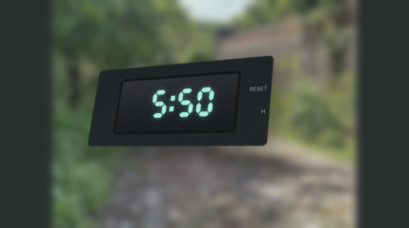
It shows 5.50
